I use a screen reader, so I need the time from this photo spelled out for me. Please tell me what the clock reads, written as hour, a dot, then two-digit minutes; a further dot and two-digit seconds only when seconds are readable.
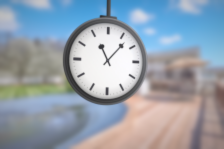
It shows 11.07
